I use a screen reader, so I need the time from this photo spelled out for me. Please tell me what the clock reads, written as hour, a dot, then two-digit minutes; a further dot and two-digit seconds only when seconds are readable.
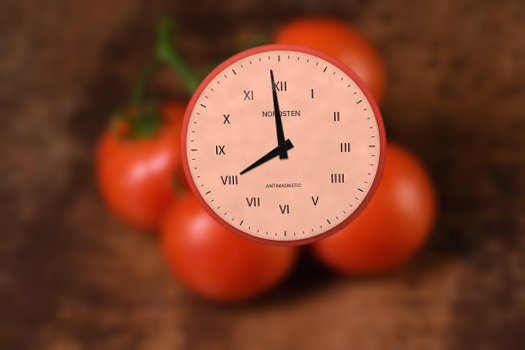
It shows 7.59
